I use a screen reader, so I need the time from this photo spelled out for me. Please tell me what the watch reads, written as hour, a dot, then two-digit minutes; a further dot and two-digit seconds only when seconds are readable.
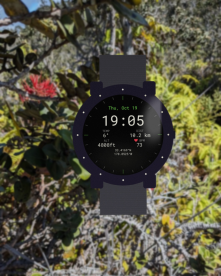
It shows 19.05
